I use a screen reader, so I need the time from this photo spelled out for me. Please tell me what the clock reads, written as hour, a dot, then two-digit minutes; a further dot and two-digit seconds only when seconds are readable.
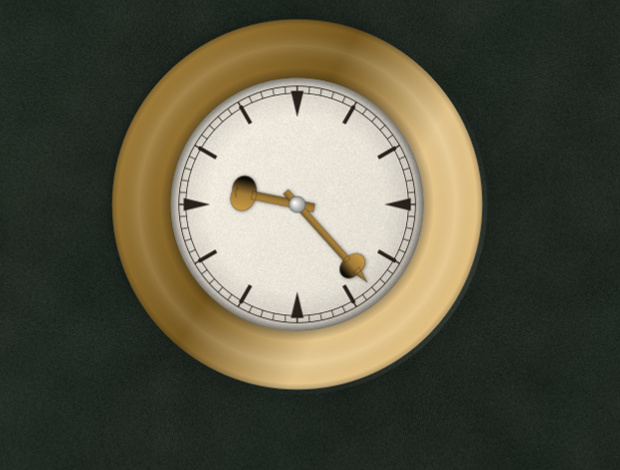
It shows 9.23
